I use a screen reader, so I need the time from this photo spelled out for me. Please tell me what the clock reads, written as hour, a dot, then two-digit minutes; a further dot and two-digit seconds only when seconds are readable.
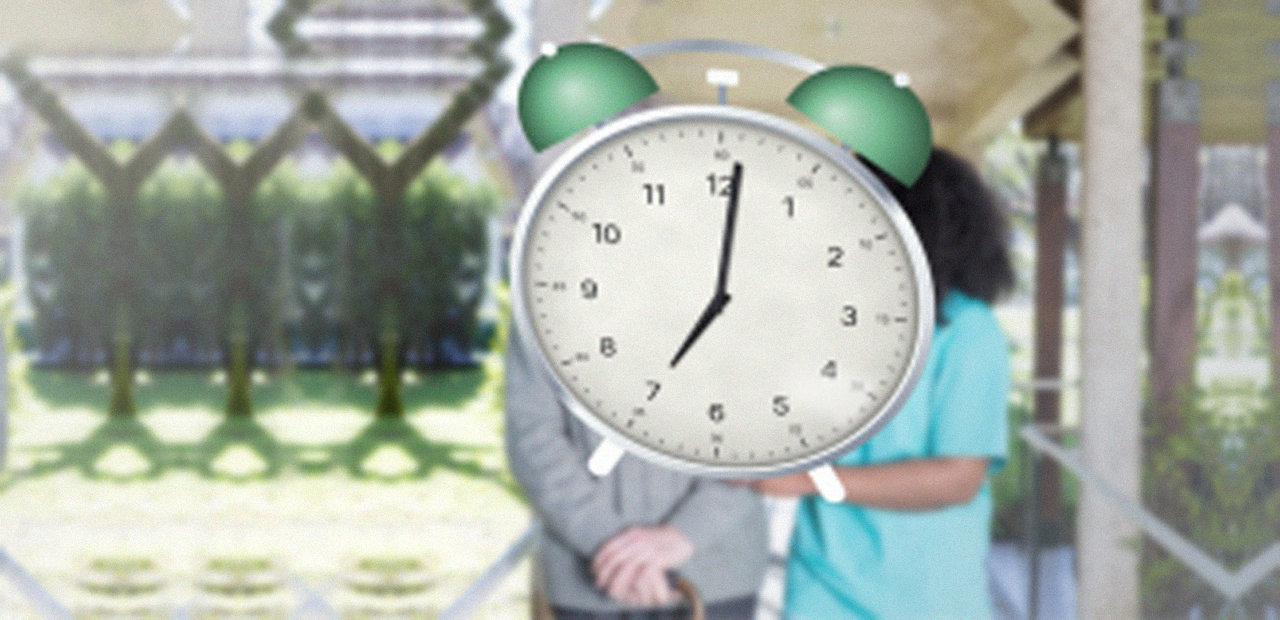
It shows 7.01
